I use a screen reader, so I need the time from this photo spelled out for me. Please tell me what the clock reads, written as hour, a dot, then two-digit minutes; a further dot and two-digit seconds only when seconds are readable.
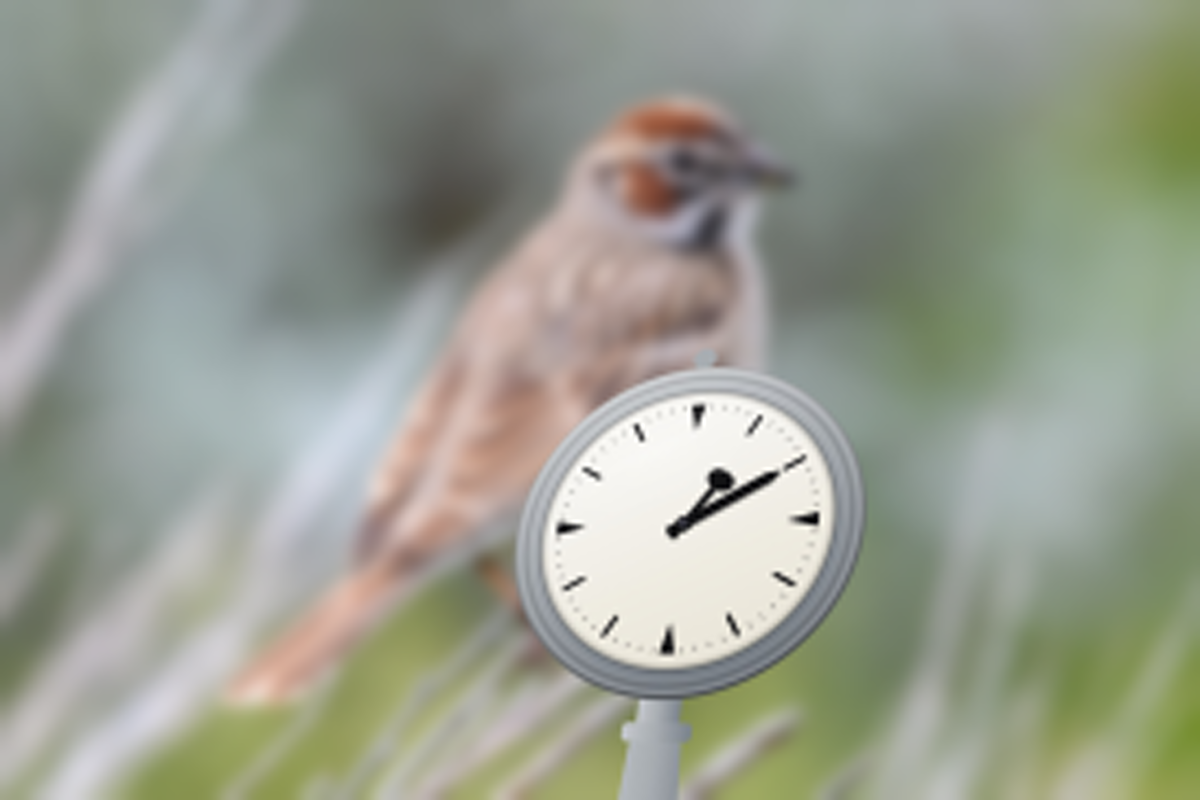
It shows 1.10
